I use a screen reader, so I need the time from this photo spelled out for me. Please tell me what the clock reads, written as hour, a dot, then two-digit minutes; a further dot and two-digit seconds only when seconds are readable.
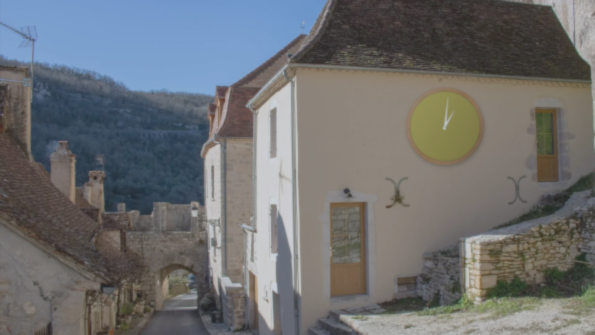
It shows 1.01
